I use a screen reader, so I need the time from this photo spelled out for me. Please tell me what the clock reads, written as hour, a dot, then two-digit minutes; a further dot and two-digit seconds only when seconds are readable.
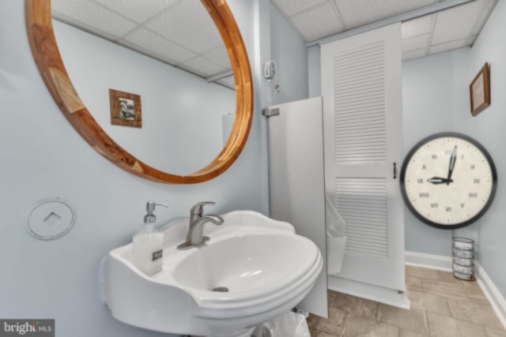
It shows 9.02
